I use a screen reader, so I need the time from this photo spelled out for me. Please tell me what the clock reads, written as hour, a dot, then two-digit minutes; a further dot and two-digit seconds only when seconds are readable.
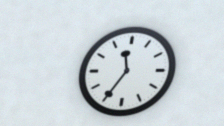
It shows 11.35
